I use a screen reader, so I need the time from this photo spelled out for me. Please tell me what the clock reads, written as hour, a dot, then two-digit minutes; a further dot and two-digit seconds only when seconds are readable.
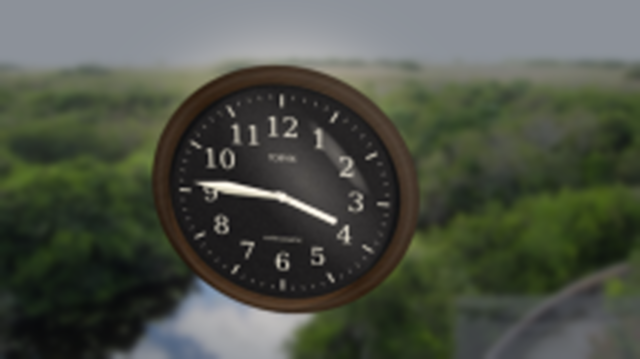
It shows 3.46
